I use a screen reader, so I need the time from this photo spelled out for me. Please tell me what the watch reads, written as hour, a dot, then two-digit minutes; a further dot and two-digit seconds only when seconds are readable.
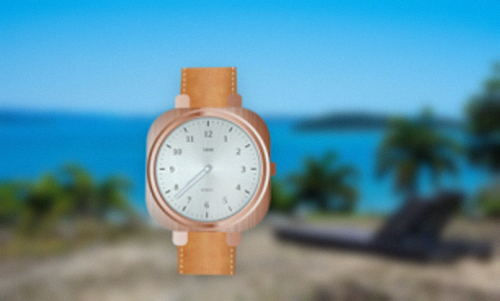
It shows 7.38
